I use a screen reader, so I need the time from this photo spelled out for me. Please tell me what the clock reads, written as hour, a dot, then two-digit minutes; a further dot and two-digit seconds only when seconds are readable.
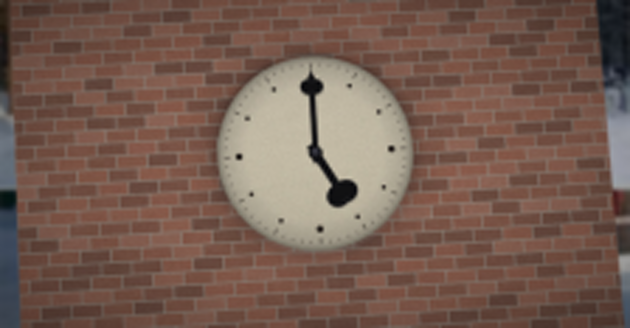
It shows 5.00
